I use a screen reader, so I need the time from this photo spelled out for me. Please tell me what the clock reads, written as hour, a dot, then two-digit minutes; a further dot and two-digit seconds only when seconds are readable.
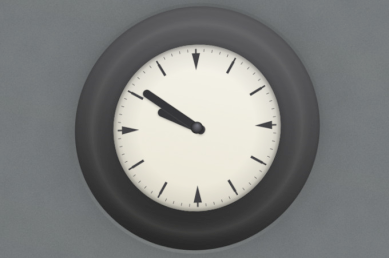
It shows 9.51
